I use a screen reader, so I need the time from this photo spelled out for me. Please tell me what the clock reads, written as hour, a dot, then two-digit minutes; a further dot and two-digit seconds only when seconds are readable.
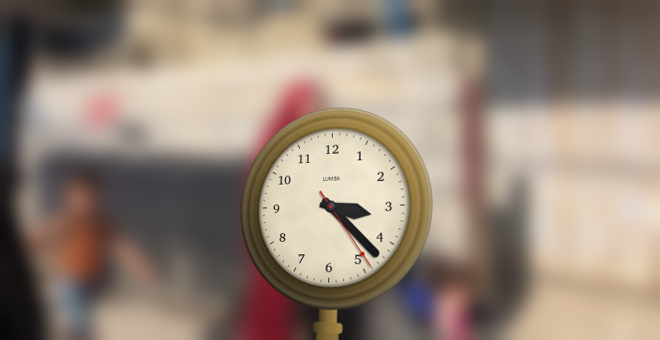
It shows 3.22.24
